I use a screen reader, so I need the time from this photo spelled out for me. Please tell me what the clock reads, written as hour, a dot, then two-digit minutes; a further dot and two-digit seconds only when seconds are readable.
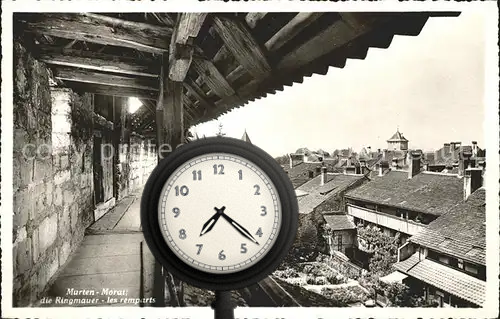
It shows 7.22
